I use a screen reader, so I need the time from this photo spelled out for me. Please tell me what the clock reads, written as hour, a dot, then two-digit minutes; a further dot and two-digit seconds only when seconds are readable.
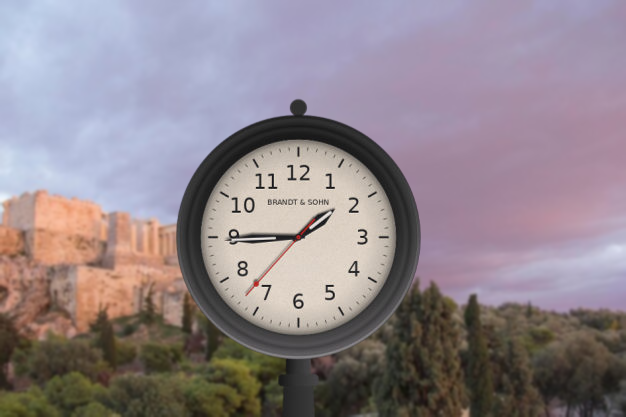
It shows 1.44.37
